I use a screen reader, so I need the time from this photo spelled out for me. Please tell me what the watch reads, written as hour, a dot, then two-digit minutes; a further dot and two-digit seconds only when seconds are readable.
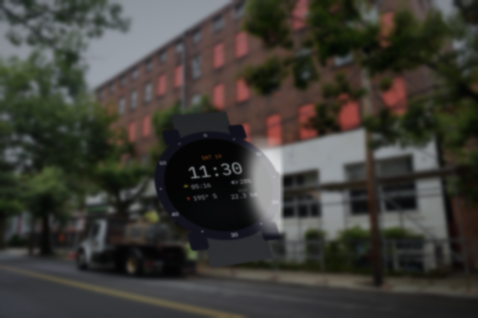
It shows 11.30
